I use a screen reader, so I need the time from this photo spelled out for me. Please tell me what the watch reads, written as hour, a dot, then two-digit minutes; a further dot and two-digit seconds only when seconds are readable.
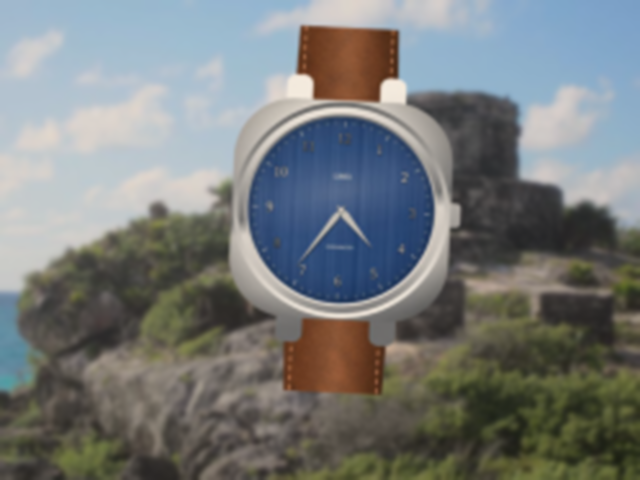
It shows 4.36
